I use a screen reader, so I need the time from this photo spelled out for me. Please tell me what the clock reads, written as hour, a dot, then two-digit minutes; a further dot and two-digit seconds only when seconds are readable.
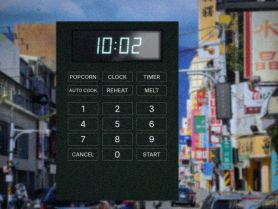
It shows 10.02
